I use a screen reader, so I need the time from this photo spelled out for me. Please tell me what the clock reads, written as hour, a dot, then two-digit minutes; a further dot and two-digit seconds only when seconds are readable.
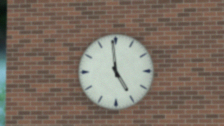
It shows 4.59
